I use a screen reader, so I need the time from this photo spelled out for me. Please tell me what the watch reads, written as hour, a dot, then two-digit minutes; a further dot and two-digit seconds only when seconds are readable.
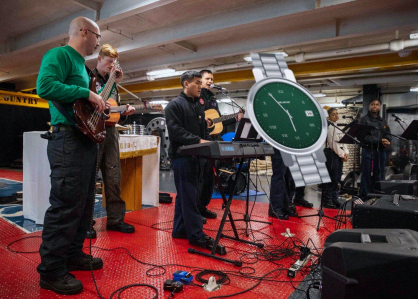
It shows 5.55
